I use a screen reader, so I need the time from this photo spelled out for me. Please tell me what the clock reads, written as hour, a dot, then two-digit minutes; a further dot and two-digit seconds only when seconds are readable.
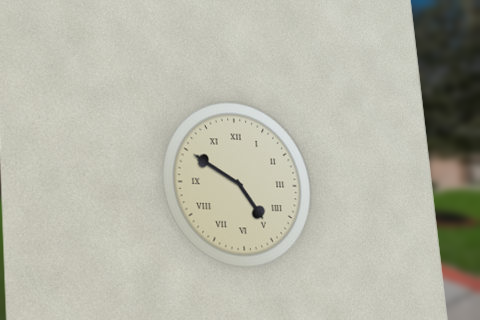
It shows 4.50
